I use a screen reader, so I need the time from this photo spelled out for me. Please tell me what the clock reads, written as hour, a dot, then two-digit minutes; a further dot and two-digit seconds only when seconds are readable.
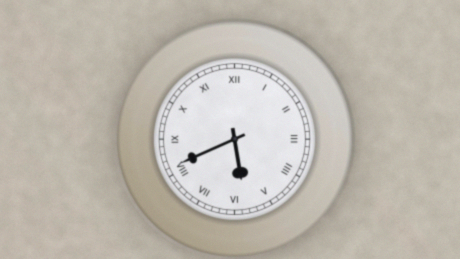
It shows 5.41
